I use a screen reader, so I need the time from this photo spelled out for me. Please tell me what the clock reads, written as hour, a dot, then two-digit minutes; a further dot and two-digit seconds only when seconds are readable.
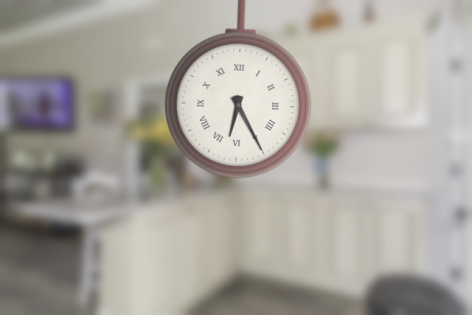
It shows 6.25
